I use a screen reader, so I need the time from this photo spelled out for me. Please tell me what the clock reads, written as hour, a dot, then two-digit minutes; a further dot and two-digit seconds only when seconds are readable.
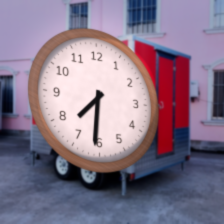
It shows 7.31
